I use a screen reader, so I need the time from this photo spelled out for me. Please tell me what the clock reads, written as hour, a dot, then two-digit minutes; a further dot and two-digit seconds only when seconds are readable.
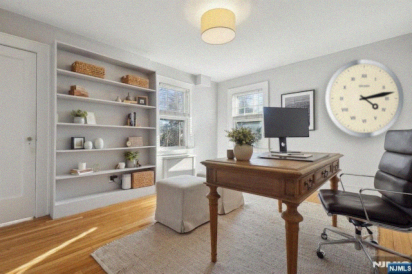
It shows 4.13
